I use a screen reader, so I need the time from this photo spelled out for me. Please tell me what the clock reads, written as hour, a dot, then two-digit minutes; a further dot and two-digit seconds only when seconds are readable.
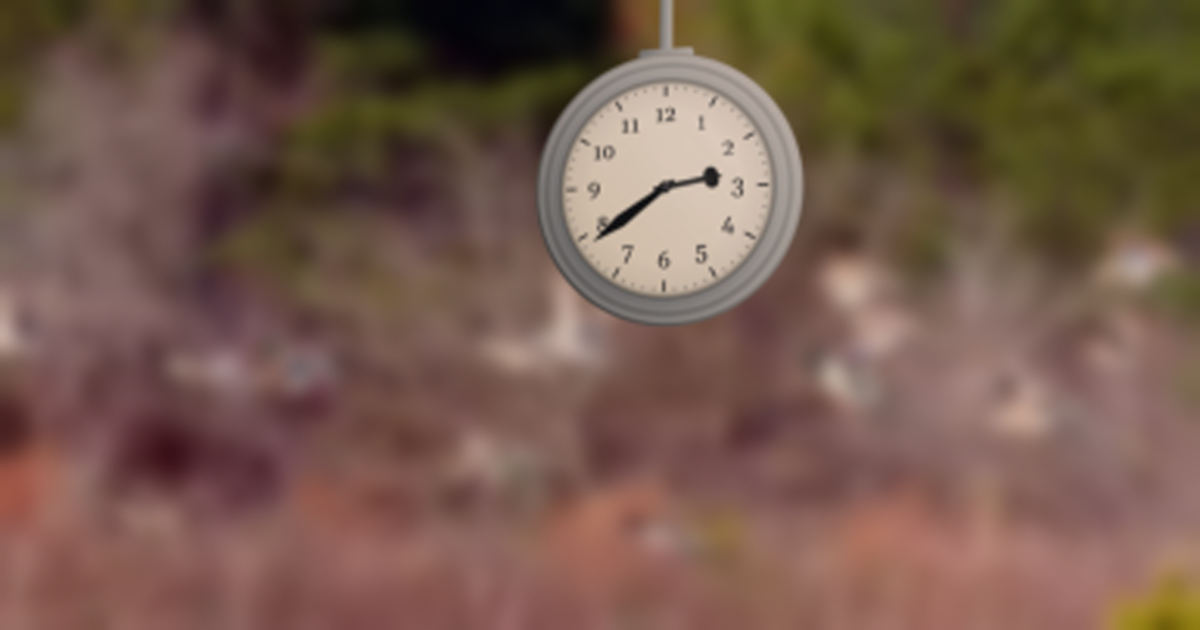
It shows 2.39
